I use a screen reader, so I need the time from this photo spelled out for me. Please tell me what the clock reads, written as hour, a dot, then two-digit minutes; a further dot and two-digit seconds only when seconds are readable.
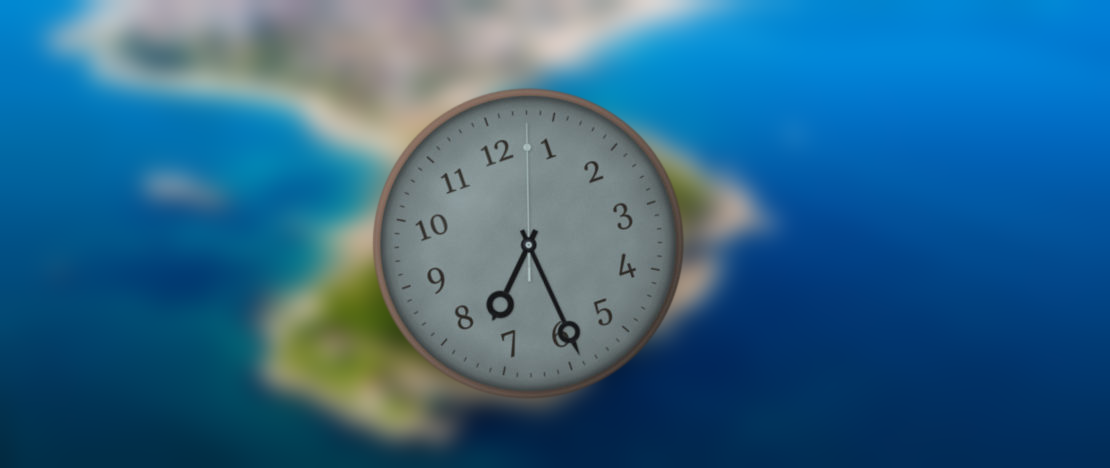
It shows 7.29.03
